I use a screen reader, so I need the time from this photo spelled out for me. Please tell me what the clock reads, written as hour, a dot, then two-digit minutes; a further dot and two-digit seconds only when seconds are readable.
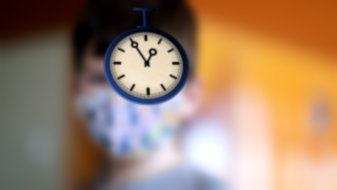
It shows 12.55
